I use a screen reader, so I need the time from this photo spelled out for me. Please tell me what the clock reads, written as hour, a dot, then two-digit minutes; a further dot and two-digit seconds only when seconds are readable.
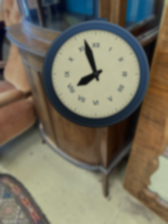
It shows 7.57
